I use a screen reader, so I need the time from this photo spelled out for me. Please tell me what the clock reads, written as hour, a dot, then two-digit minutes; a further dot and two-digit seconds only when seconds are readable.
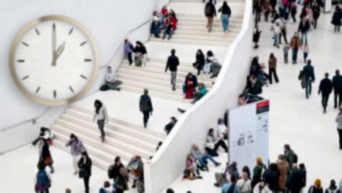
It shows 1.00
